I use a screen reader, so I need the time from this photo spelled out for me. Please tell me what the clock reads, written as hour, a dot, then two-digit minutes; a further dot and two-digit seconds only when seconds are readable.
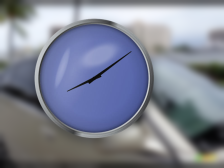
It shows 8.09
